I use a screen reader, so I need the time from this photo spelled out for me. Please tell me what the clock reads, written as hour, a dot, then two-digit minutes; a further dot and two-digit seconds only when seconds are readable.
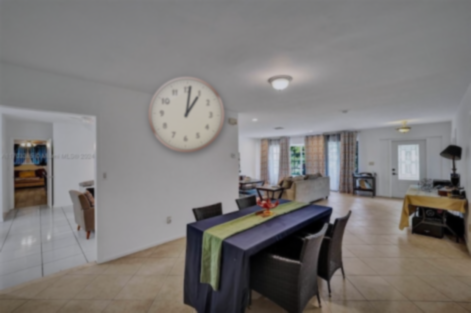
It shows 1.01
